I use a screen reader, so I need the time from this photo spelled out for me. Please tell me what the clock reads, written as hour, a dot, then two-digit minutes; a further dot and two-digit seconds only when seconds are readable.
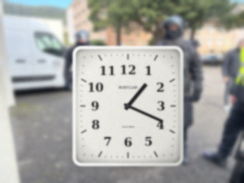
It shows 1.19
